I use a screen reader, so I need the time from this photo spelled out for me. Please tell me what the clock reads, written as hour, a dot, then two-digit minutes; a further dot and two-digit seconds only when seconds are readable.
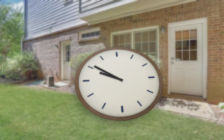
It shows 9.51
